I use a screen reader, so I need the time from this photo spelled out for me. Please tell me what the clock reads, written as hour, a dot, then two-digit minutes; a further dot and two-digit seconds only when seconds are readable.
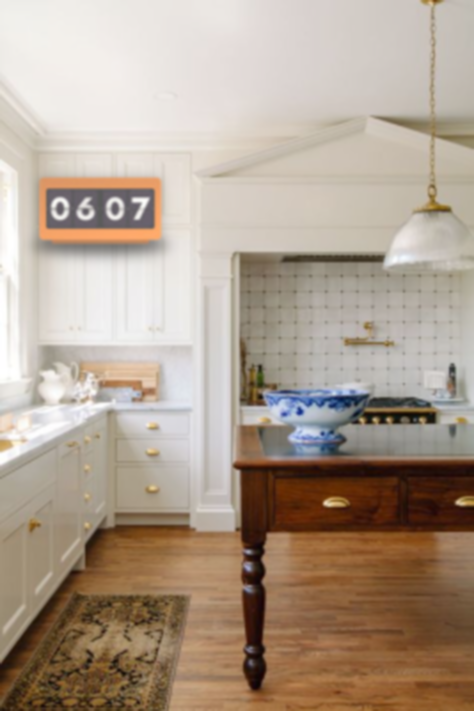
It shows 6.07
